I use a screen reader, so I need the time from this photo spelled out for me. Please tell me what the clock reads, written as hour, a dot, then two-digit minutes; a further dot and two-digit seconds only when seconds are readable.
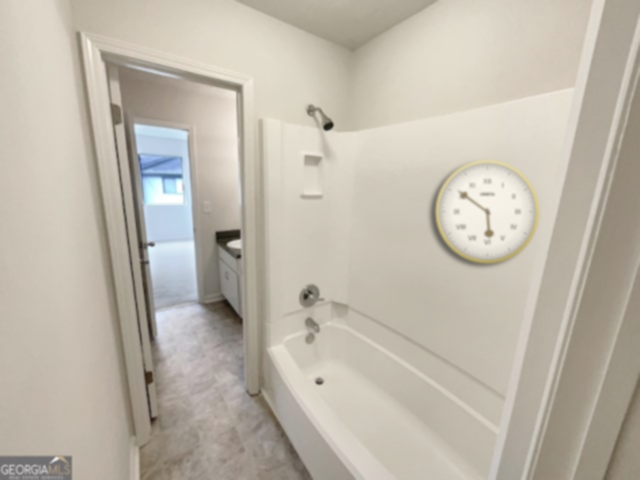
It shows 5.51
